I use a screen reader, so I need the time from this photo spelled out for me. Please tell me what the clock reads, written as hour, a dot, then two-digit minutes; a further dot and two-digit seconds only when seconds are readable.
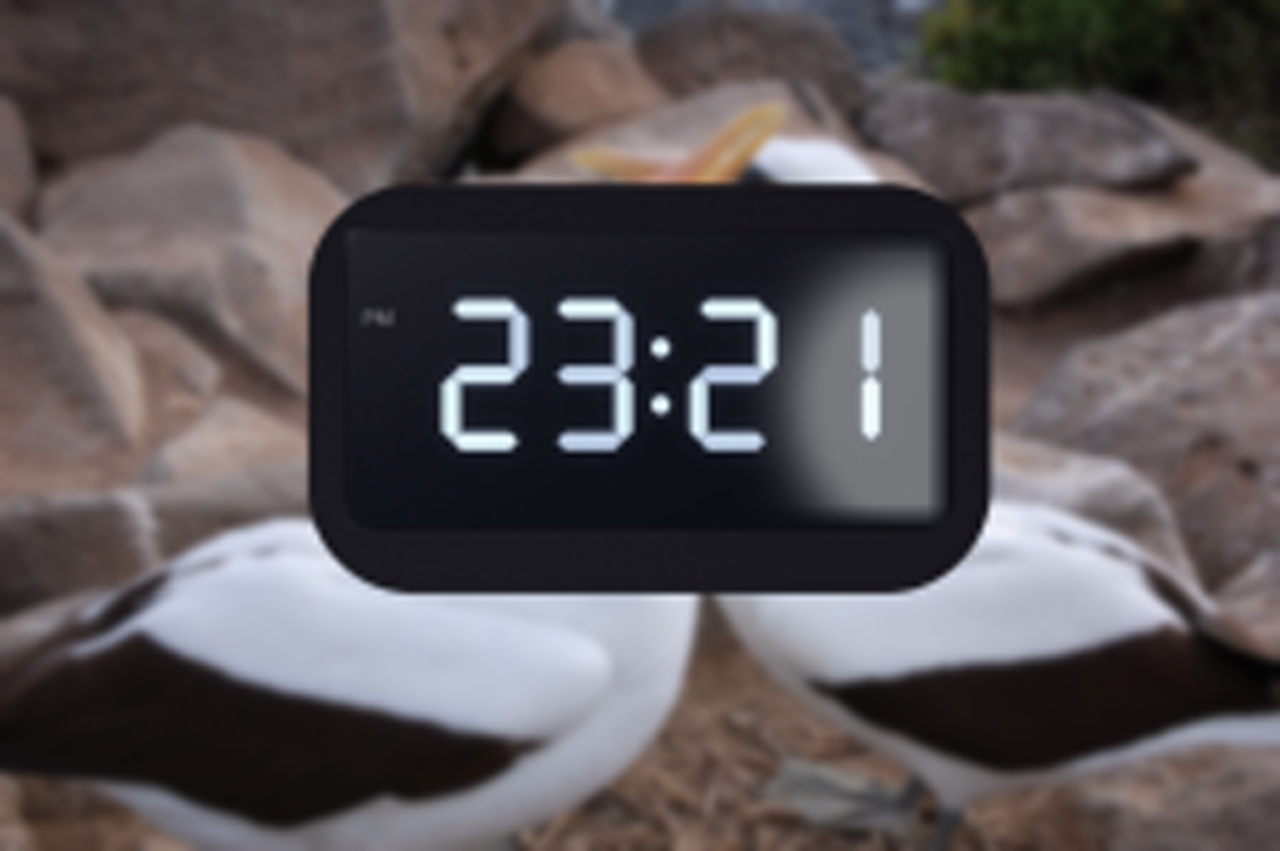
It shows 23.21
